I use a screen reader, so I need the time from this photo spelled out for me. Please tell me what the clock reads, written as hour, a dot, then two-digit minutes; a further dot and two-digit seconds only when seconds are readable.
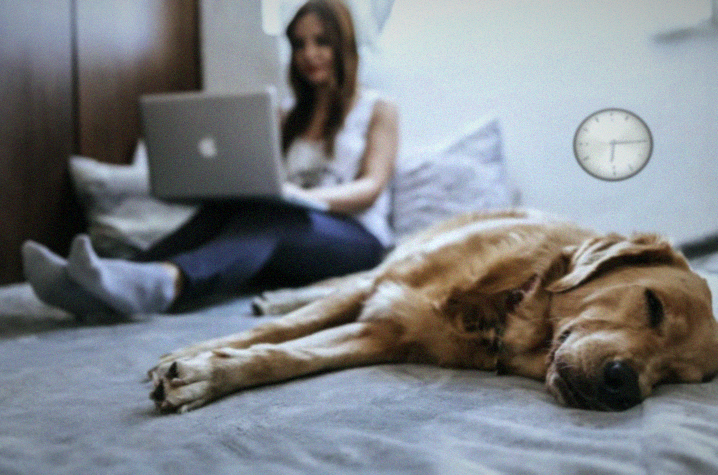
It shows 6.15
